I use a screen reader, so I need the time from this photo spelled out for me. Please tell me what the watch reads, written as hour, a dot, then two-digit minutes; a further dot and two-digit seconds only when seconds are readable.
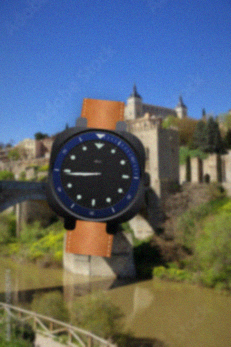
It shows 8.44
